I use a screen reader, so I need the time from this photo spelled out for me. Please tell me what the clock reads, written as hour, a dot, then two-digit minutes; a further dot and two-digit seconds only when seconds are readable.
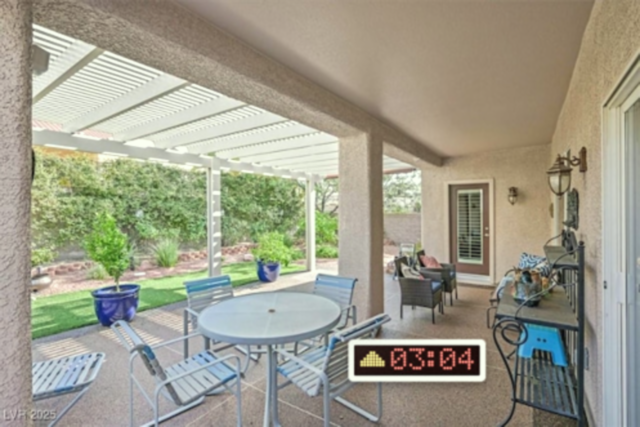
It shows 3.04
